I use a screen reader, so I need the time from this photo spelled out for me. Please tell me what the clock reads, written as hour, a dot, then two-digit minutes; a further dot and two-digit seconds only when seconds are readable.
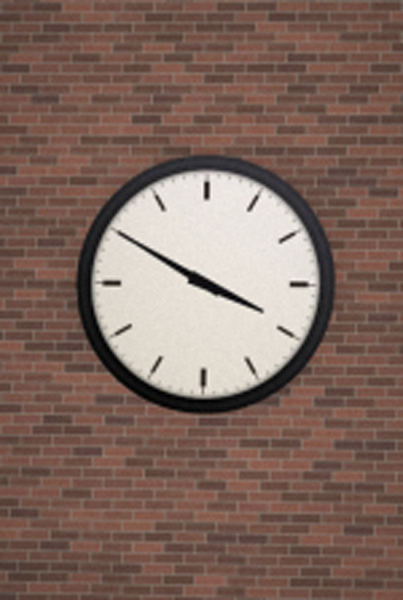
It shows 3.50
